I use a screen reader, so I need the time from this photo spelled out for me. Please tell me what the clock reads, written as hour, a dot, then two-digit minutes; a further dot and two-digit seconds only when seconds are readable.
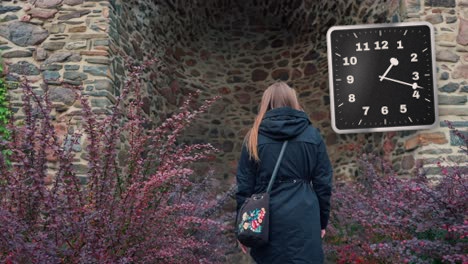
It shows 1.18
